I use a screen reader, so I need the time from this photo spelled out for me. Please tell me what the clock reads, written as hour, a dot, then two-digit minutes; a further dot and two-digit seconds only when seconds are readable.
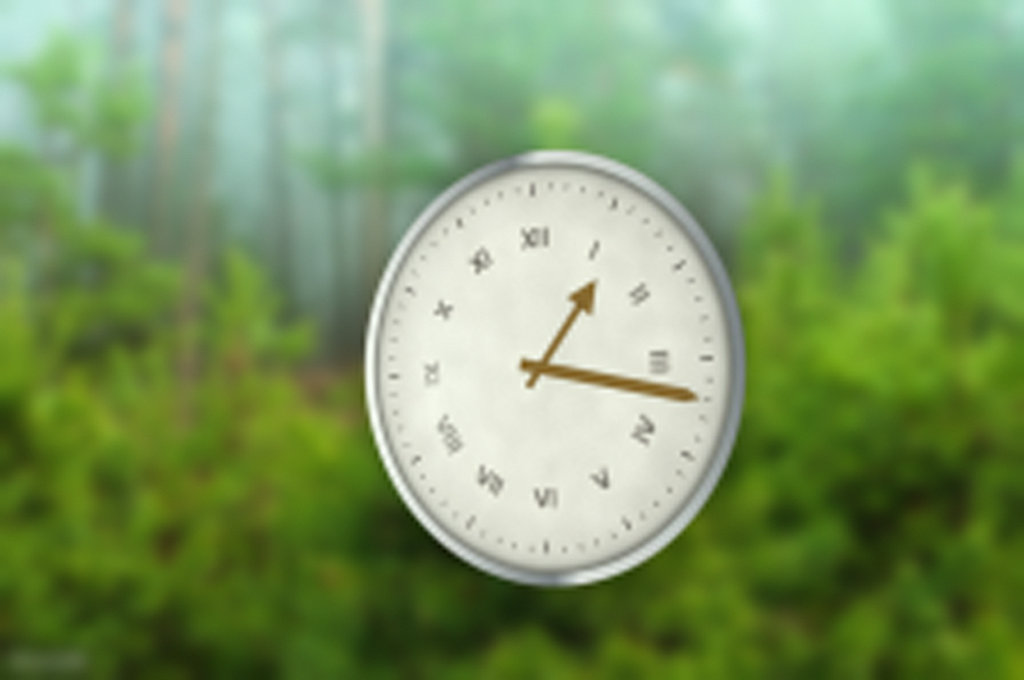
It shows 1.17
